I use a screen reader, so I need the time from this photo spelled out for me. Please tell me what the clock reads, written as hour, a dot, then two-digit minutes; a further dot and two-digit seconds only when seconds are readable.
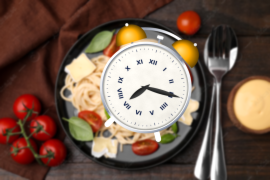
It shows 7.15
